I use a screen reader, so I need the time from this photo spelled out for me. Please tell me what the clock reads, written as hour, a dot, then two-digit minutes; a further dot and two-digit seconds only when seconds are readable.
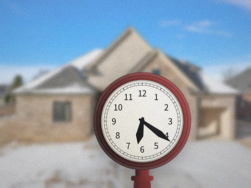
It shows 6.21
